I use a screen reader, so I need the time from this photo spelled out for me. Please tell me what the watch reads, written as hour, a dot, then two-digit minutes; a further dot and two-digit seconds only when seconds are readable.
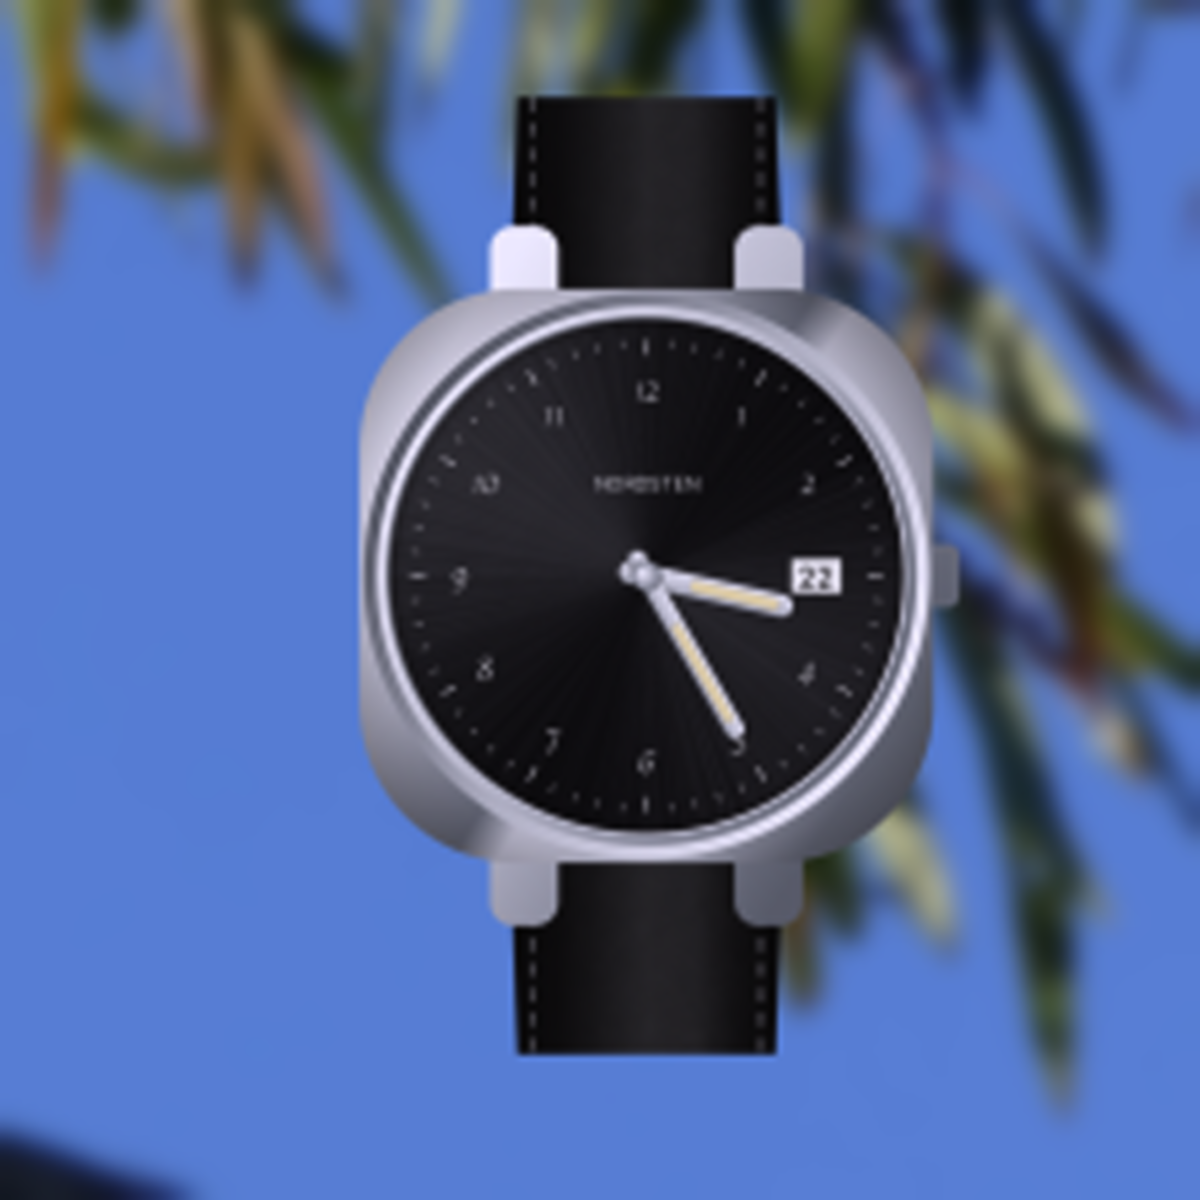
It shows 3.25
